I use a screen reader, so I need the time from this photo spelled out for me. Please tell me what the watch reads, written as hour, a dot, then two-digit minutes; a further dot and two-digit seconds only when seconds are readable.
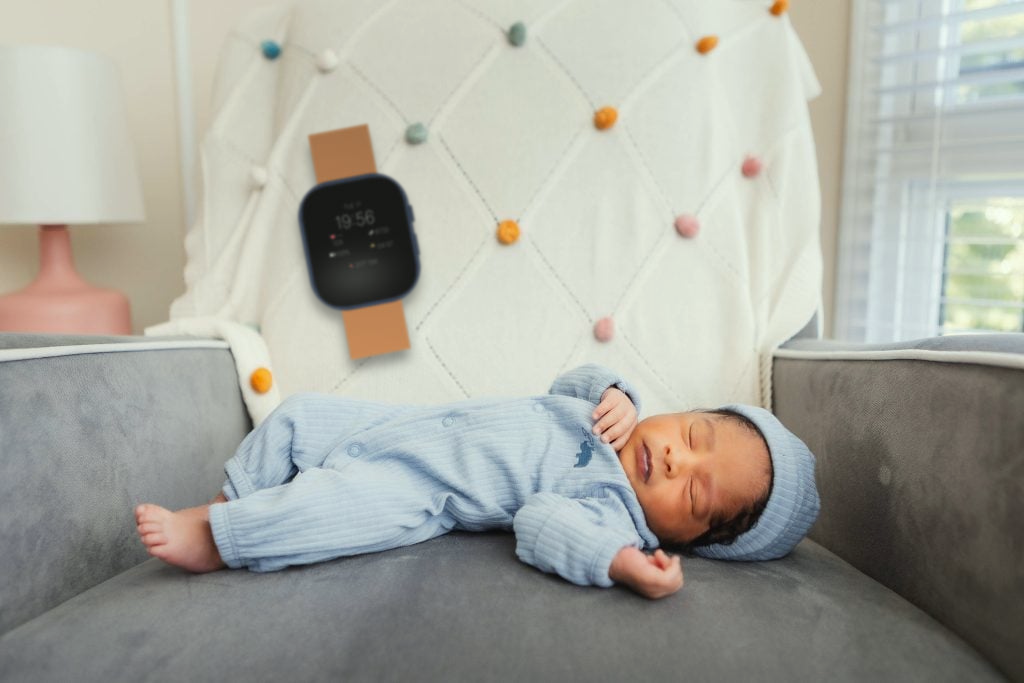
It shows 19.56
